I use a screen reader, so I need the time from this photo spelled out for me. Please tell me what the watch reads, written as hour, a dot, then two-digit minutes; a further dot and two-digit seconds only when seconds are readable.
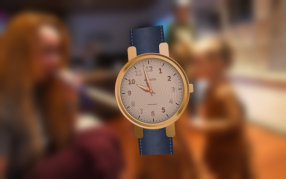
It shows 9.58
